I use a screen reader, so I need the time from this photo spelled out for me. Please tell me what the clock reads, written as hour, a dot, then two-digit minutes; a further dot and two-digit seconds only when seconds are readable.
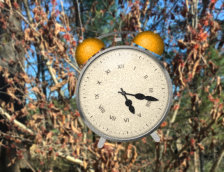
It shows 5.18
